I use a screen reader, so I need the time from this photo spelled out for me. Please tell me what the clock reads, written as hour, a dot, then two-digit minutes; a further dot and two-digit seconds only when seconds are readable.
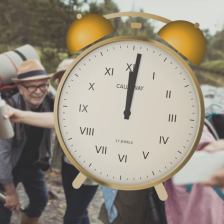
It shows 12.01
